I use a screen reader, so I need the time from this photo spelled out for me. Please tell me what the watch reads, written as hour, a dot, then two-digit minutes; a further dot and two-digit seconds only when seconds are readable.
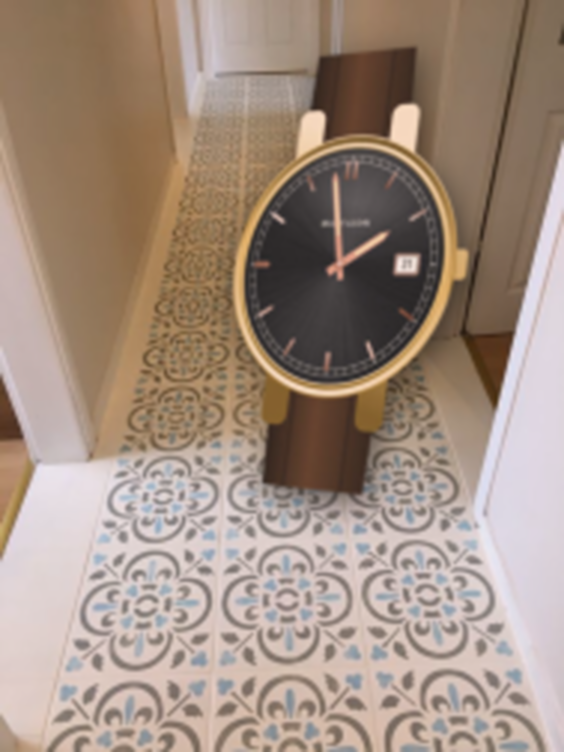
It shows 1.58
